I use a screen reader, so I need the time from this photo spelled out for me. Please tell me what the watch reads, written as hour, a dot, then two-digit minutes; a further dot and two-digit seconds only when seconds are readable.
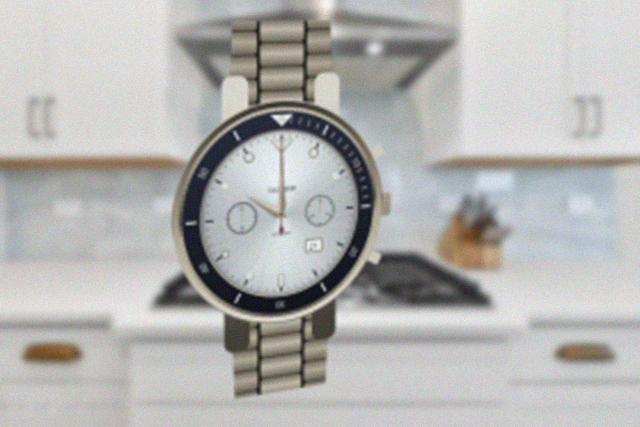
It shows 10.00
